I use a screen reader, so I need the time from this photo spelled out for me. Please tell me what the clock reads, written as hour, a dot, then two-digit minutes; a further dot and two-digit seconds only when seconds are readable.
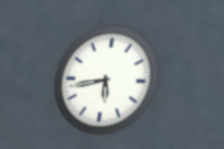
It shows 5.43
